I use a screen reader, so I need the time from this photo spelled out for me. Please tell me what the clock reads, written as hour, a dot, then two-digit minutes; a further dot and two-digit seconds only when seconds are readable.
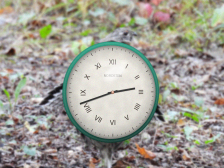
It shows 2.42
